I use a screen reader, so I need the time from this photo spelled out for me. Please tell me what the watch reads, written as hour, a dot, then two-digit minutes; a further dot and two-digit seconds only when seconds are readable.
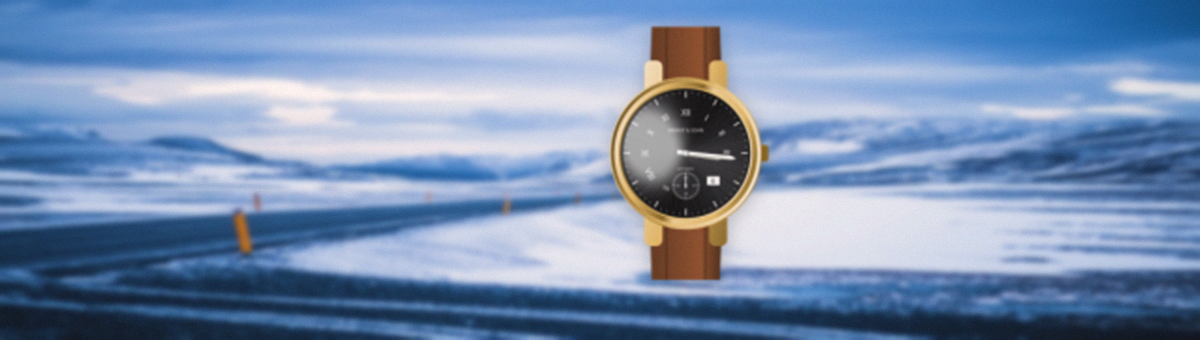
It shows 3.16
